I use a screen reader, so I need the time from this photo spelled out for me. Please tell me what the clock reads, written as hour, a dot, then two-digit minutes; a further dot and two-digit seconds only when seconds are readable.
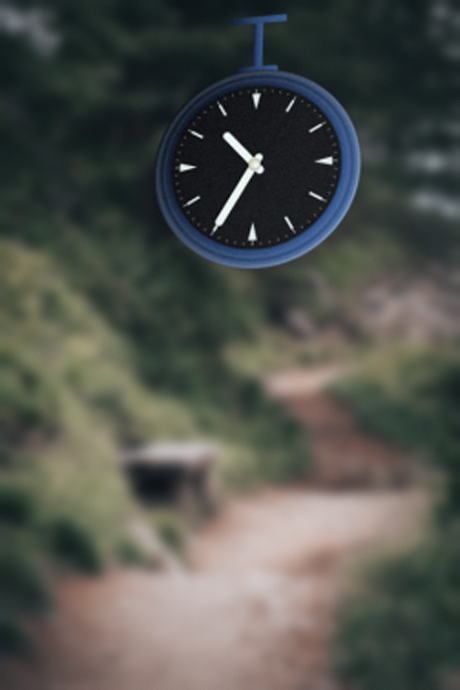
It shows 10.35
